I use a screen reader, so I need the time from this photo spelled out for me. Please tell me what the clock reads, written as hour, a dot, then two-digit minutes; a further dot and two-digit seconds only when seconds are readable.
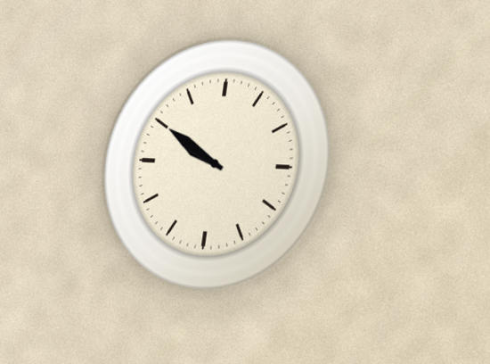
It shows 9.50
